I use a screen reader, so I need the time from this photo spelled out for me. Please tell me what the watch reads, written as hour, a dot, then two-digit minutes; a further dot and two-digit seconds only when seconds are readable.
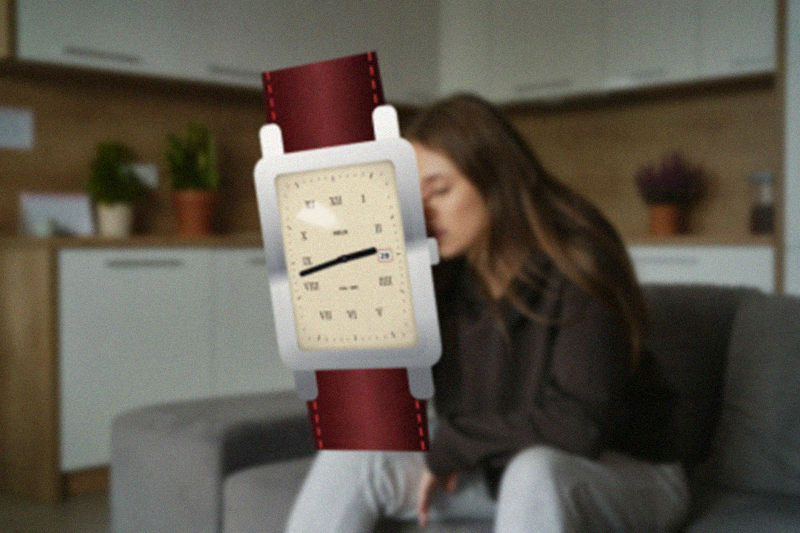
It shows 2.43
